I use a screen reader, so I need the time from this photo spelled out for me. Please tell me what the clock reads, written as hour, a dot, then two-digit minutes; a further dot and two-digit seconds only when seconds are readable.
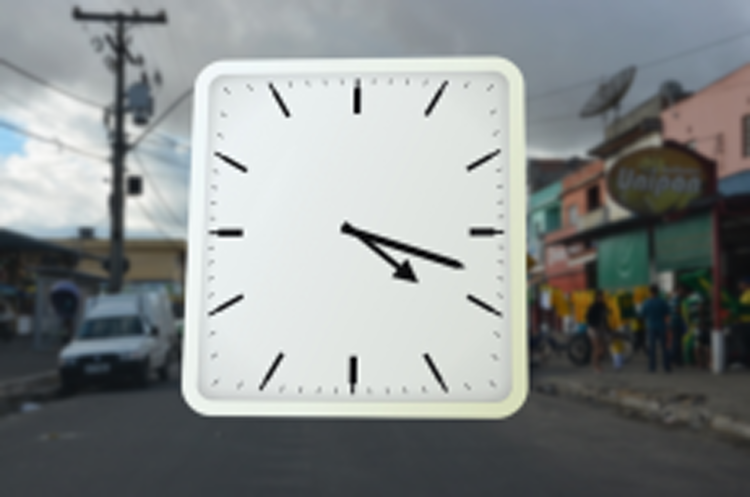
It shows 4.18
